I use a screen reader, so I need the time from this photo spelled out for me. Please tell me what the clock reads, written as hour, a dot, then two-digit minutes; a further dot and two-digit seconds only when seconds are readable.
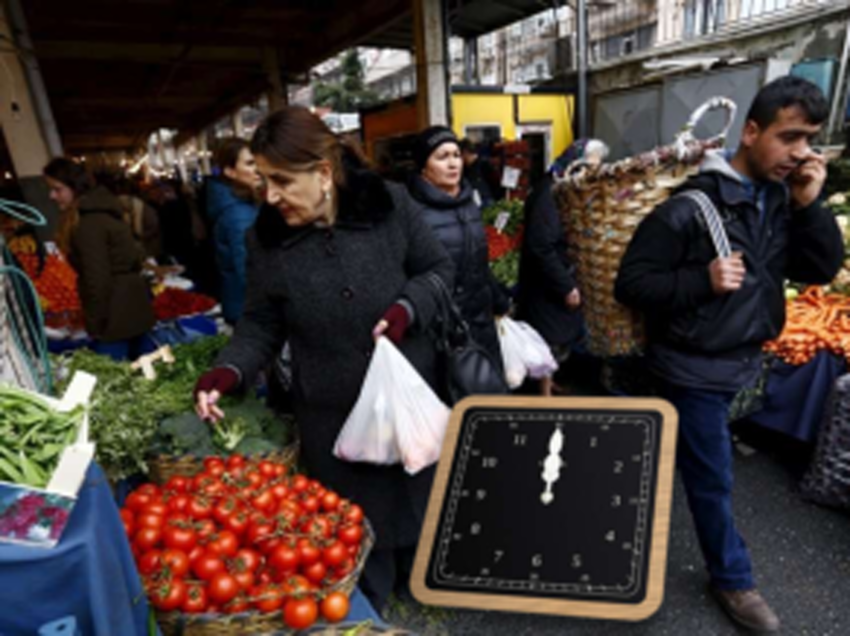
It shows 12.00
